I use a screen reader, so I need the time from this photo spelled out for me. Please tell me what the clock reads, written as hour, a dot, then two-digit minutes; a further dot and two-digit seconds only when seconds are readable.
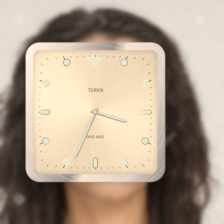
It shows 3.34
